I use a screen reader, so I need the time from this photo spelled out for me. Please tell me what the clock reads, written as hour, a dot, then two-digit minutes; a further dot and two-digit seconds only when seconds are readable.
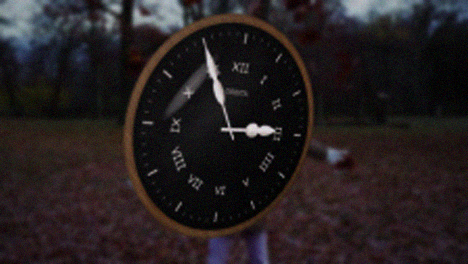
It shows 2.55
